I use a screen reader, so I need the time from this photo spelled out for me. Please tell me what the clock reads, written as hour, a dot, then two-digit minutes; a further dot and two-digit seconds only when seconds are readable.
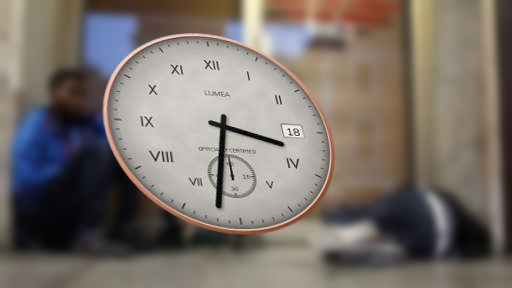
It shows 3.32
